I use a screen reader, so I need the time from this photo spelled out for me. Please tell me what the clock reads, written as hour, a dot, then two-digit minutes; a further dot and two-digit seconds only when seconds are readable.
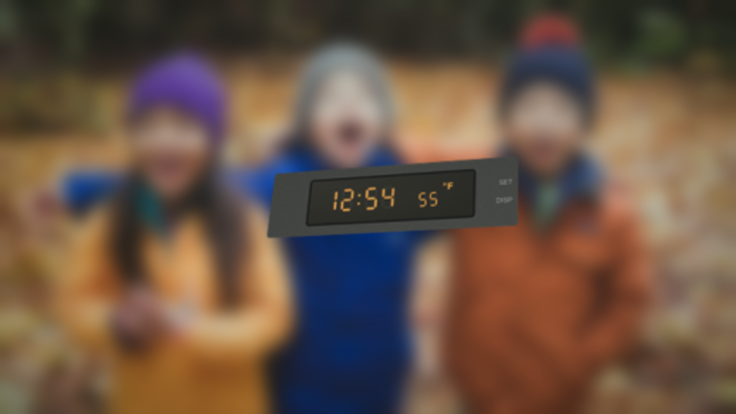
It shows 12.54
